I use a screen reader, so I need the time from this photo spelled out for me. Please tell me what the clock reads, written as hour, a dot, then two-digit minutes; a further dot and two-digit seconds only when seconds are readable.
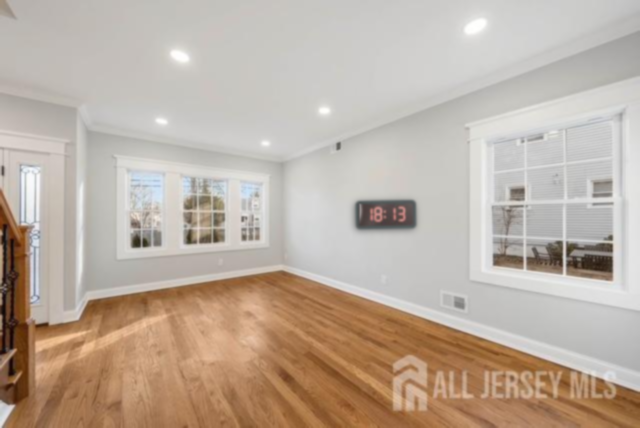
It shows 18.13
